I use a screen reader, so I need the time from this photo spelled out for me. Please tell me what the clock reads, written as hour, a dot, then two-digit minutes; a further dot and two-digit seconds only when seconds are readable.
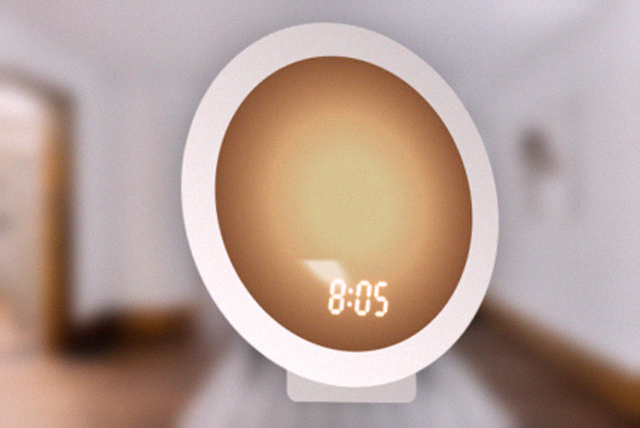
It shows 8.05
